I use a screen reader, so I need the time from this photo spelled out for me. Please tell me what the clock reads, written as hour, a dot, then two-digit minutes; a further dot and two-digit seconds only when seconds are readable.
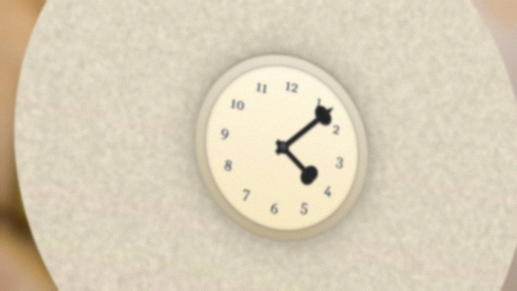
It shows 4.07
